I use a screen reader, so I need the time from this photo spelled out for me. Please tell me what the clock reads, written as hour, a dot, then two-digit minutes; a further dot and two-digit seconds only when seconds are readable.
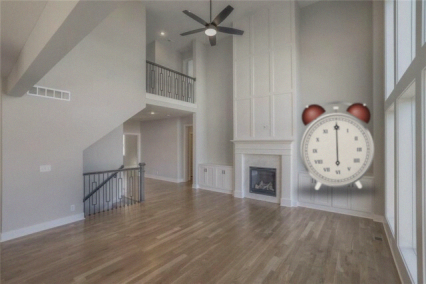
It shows 6.00
